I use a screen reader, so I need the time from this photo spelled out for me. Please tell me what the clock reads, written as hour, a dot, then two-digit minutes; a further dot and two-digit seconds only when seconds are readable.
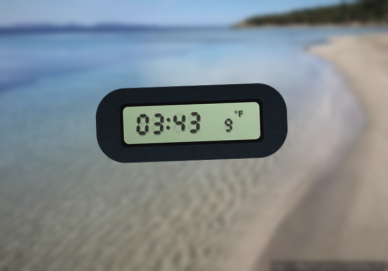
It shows 3.43
